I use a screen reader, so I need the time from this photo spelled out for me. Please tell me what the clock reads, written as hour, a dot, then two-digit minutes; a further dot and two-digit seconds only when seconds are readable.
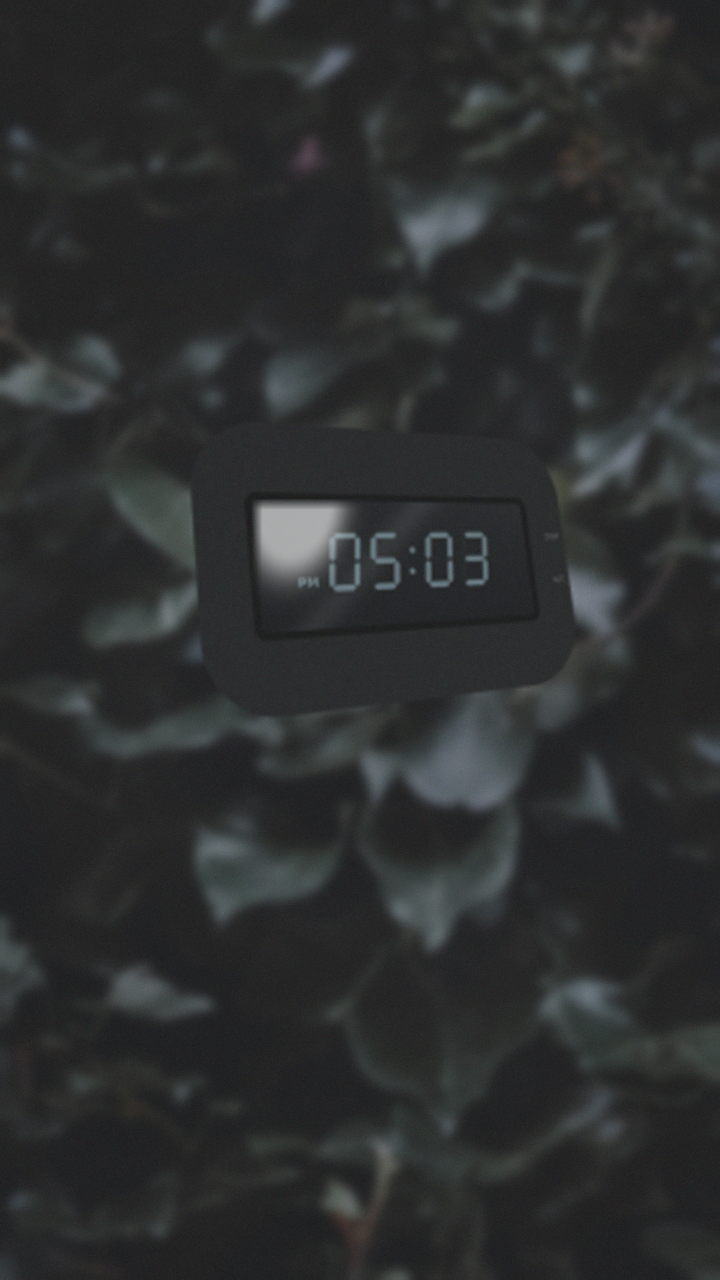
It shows 5.03
